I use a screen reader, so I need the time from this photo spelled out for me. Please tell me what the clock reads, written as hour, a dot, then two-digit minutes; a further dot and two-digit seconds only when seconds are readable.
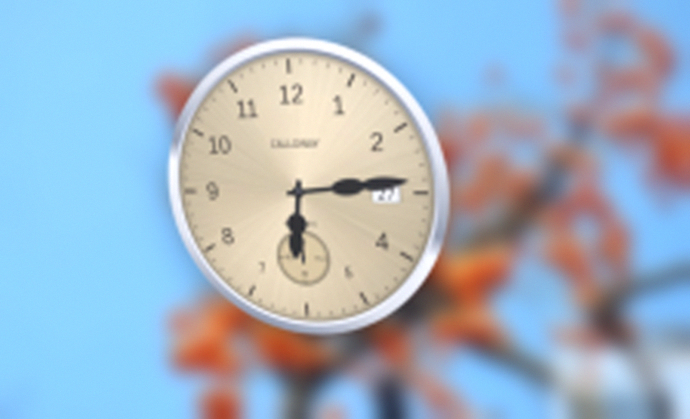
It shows 6.14
